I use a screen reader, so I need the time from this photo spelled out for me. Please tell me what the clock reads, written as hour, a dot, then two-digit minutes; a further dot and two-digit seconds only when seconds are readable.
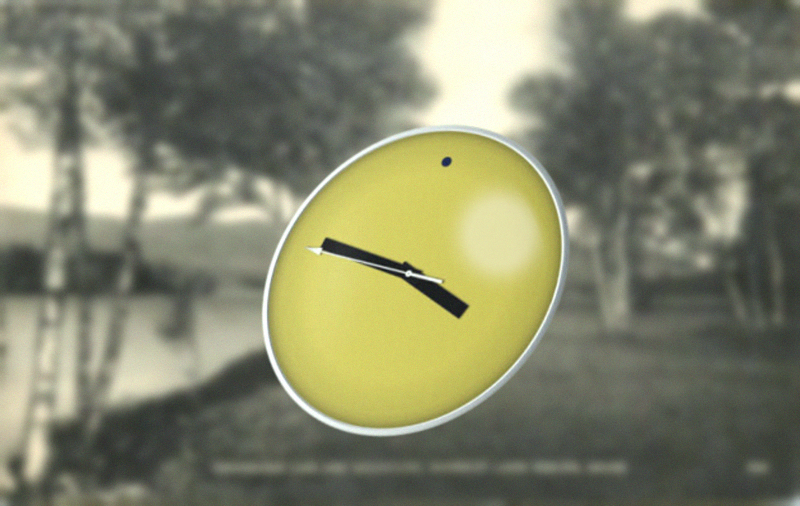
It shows 3.46.46
